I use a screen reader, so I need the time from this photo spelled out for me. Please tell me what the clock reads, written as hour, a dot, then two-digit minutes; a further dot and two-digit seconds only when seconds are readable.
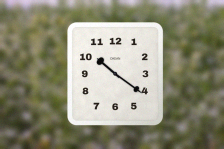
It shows 10.21
